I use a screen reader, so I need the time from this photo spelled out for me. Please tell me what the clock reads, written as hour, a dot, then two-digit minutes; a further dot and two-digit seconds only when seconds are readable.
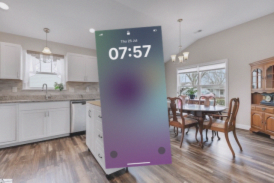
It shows 7.57
